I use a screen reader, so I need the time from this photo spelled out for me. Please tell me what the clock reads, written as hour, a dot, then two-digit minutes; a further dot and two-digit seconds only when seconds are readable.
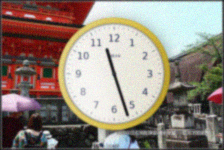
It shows 11.27
